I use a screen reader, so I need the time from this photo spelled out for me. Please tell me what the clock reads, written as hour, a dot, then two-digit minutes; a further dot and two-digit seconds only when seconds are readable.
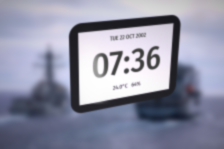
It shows 7.36
